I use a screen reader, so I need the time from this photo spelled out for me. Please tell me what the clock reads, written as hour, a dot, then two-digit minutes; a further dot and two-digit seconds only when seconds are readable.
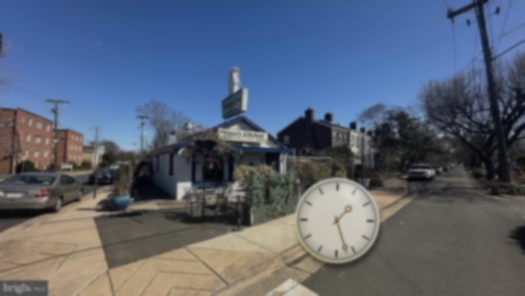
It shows 1.27
